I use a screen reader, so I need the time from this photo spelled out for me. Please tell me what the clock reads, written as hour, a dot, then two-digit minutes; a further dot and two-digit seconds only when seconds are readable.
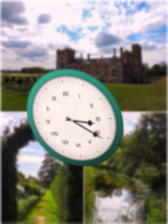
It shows 3.21
